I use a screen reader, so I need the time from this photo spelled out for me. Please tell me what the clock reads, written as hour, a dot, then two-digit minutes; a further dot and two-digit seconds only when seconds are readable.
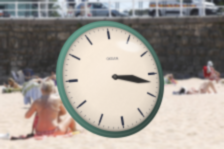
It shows 3.17
